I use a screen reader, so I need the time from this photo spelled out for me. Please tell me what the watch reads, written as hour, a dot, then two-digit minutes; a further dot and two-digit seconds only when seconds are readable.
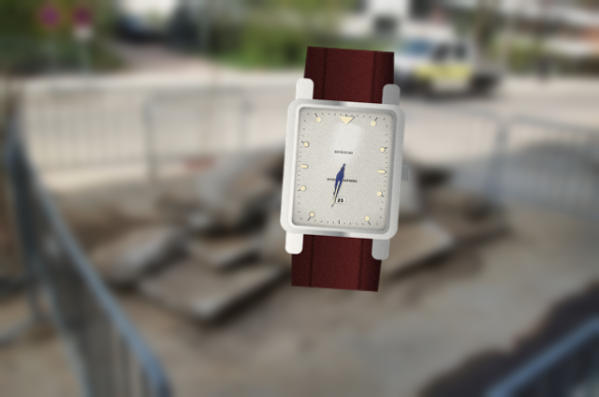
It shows 6.32
